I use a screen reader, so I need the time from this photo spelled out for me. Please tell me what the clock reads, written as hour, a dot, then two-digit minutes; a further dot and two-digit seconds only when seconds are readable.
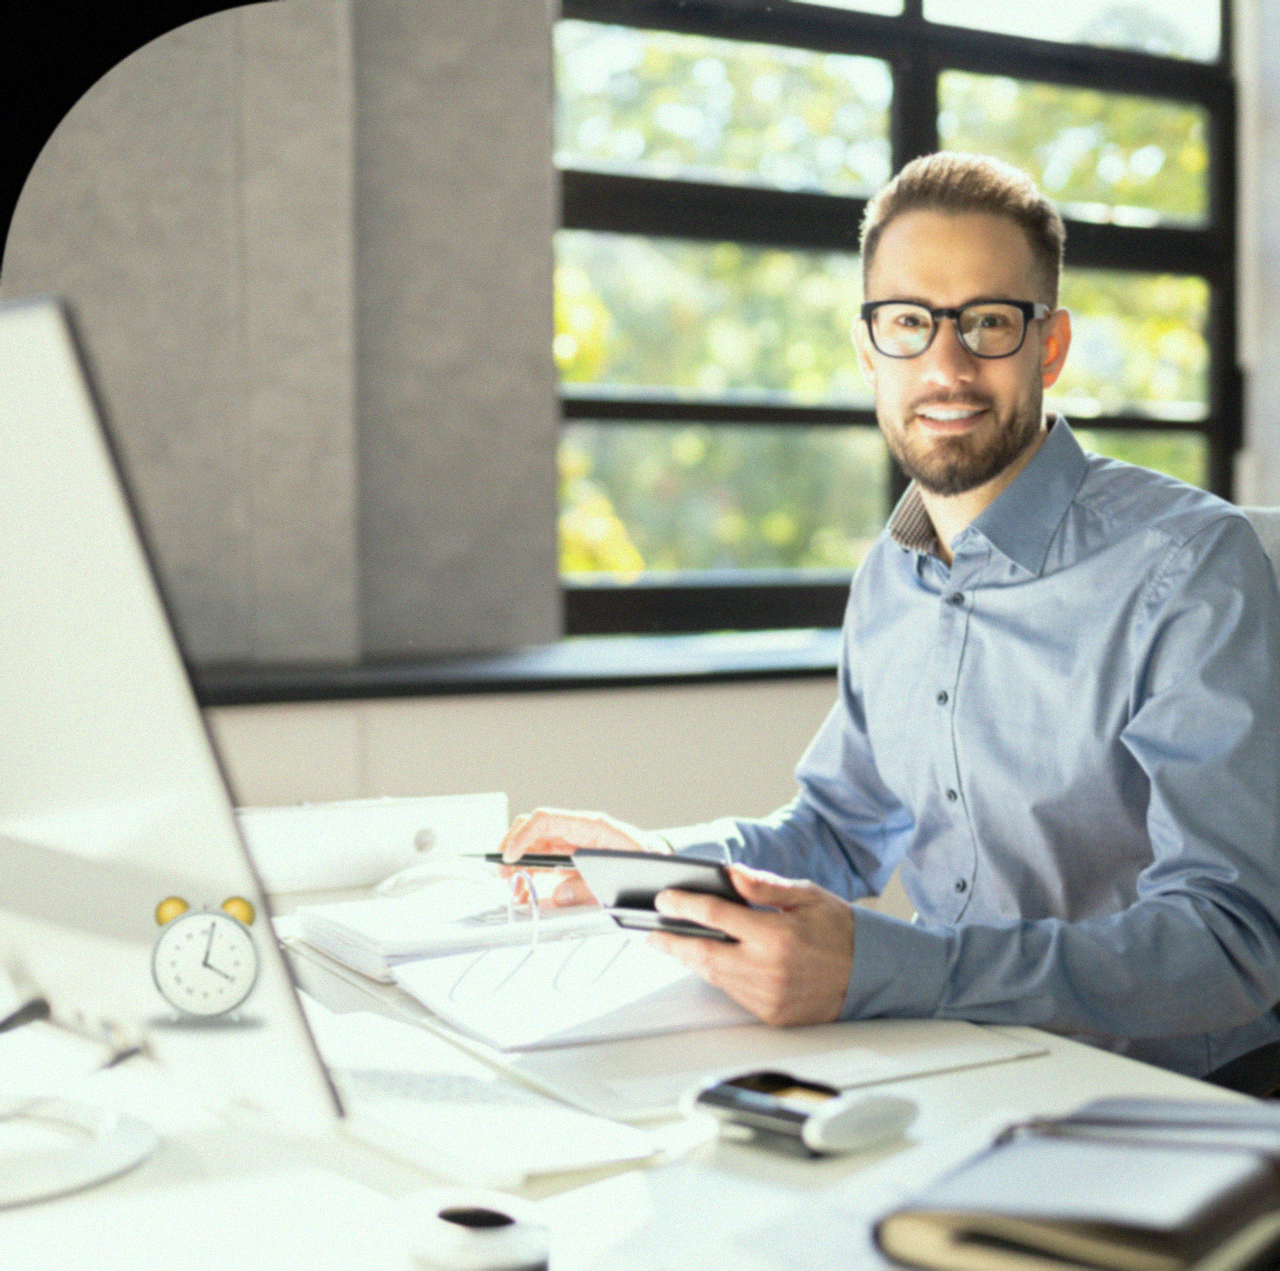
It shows 4.02
